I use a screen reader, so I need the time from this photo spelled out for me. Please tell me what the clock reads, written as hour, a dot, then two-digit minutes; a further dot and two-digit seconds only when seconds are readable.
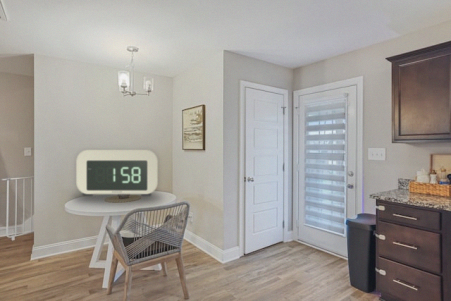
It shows 1.58
